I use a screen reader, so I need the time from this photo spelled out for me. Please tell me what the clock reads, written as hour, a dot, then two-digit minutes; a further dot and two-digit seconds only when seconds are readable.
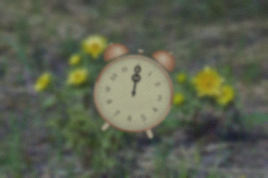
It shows 12.00
